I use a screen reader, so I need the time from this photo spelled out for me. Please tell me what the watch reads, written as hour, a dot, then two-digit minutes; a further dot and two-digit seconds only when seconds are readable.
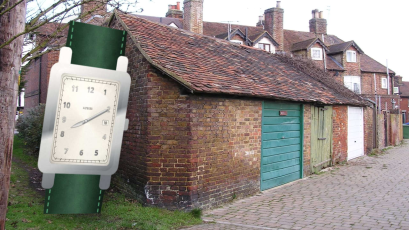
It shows 8.10
